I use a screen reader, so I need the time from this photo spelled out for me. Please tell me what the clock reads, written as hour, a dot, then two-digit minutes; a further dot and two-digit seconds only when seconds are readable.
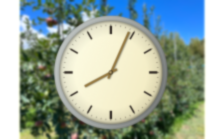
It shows 8.04
